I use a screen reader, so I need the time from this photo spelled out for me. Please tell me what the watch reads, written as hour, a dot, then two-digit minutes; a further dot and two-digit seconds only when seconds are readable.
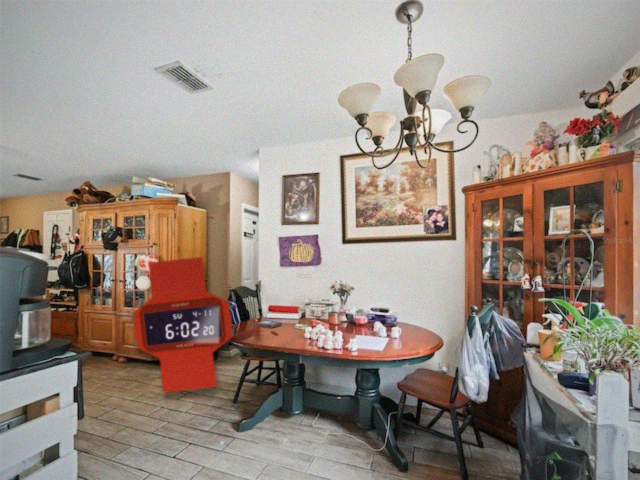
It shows 6.02
